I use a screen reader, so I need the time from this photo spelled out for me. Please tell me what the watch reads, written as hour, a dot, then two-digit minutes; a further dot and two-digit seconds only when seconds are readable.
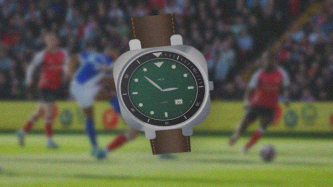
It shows 2.53
